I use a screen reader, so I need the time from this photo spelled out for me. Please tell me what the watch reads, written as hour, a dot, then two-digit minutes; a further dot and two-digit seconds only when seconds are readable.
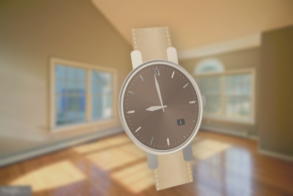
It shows 8.59
